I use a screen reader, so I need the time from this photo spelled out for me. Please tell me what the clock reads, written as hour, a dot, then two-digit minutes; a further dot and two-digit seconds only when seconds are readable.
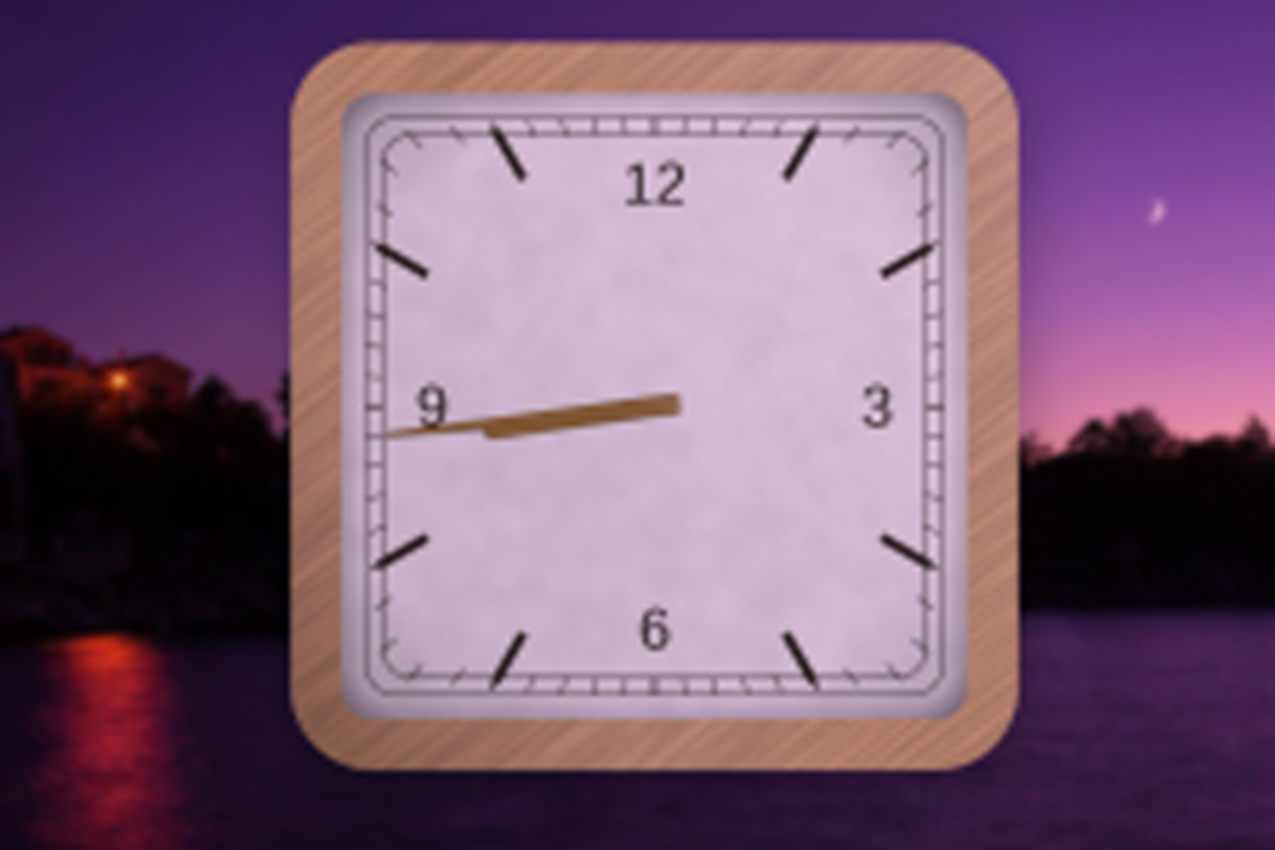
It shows 8.44
